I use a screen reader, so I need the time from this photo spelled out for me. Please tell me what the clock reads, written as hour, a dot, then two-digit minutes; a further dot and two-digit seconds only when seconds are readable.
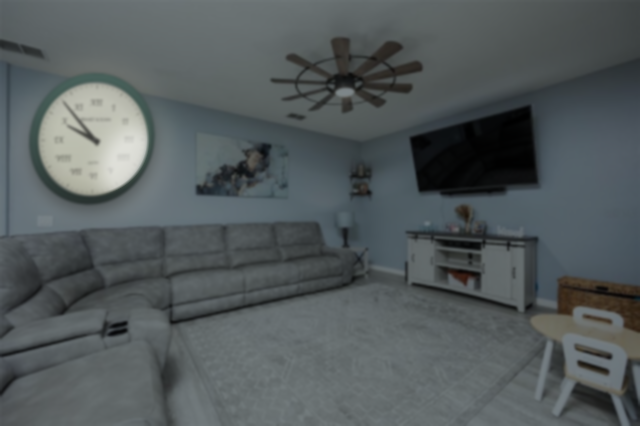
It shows 9.53
